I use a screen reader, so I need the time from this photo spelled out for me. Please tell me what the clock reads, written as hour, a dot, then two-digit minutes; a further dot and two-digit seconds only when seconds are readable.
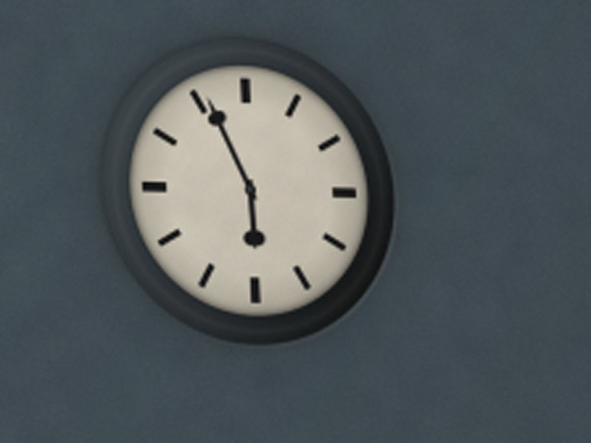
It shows 5.56
